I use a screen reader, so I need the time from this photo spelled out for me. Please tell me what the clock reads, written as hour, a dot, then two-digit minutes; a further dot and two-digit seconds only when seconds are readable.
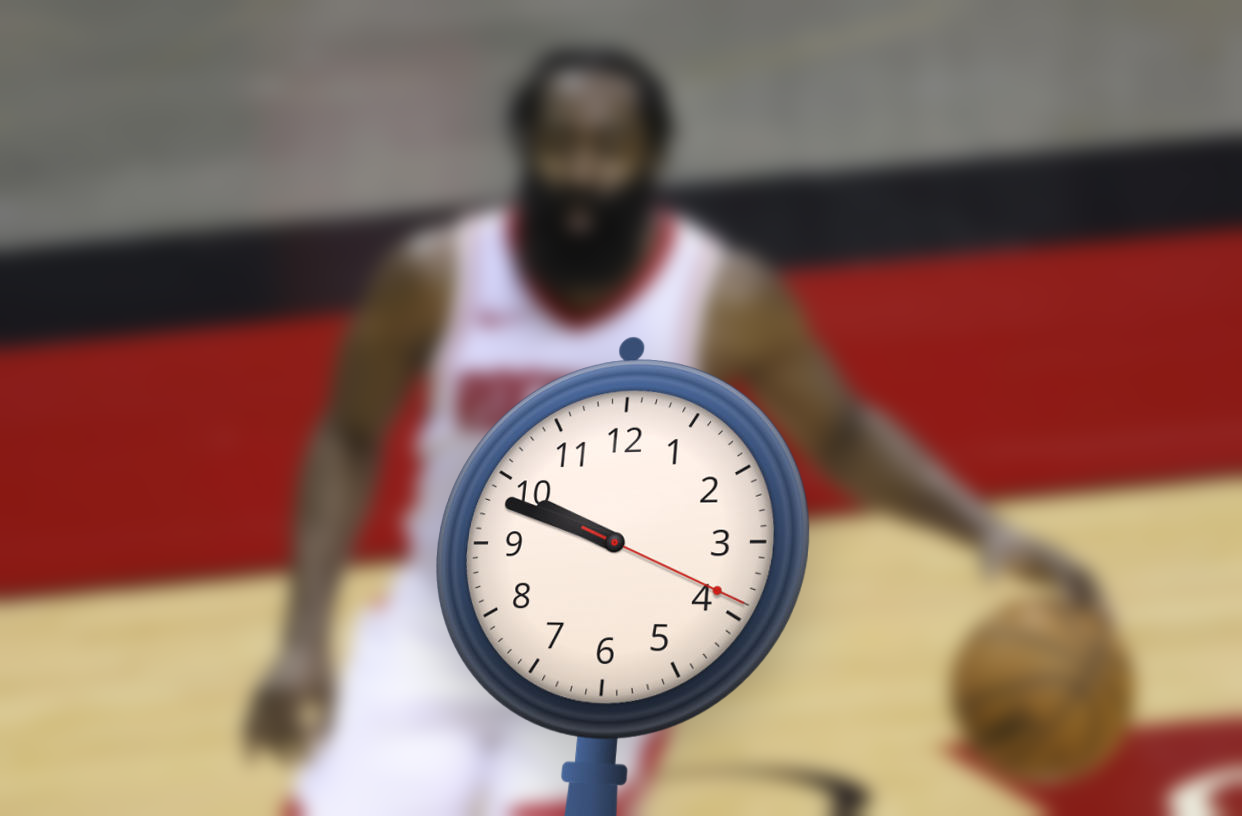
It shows 9.48.19
